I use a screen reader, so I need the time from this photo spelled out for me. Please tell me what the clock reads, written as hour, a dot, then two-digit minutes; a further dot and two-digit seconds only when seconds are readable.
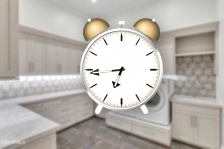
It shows 6.44
